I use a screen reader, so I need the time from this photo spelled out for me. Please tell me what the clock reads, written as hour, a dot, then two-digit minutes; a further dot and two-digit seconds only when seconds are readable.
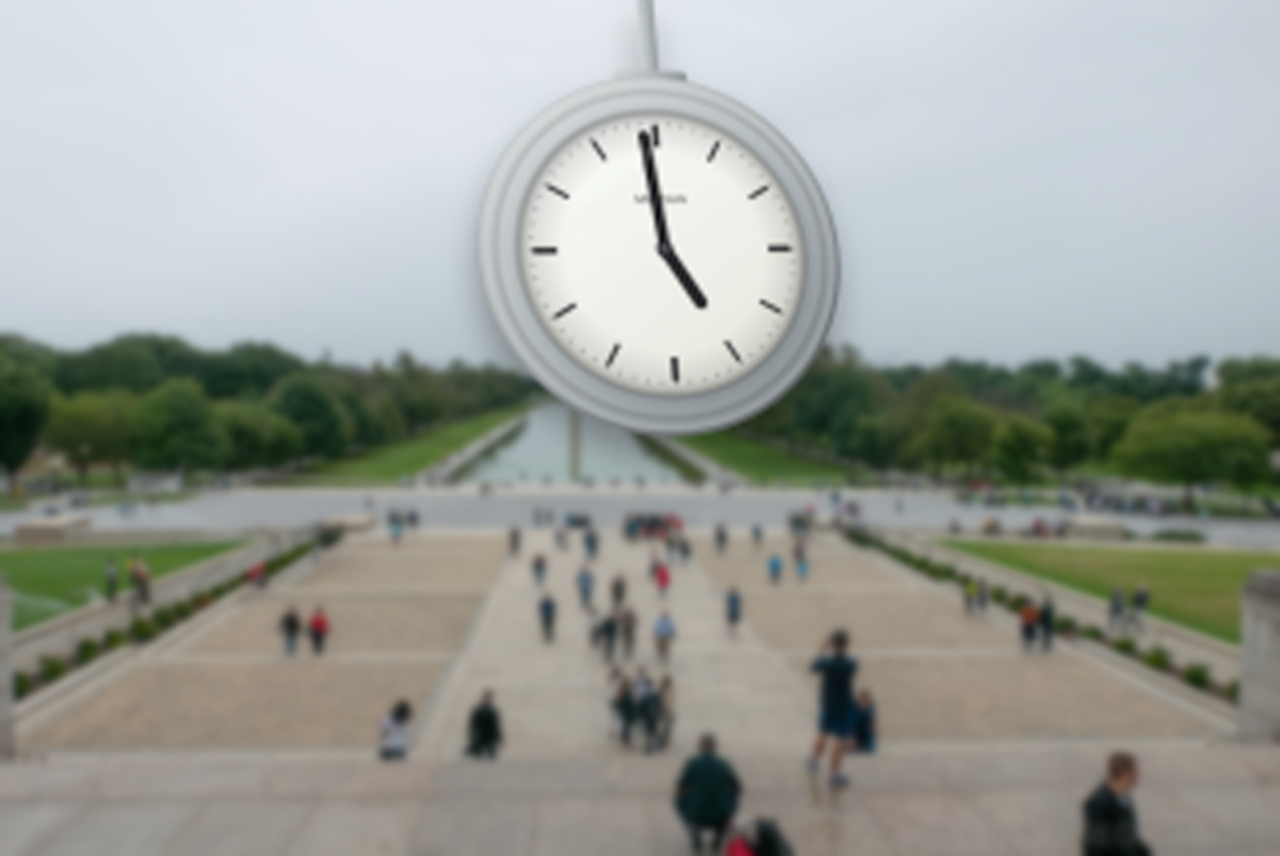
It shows 4.59
